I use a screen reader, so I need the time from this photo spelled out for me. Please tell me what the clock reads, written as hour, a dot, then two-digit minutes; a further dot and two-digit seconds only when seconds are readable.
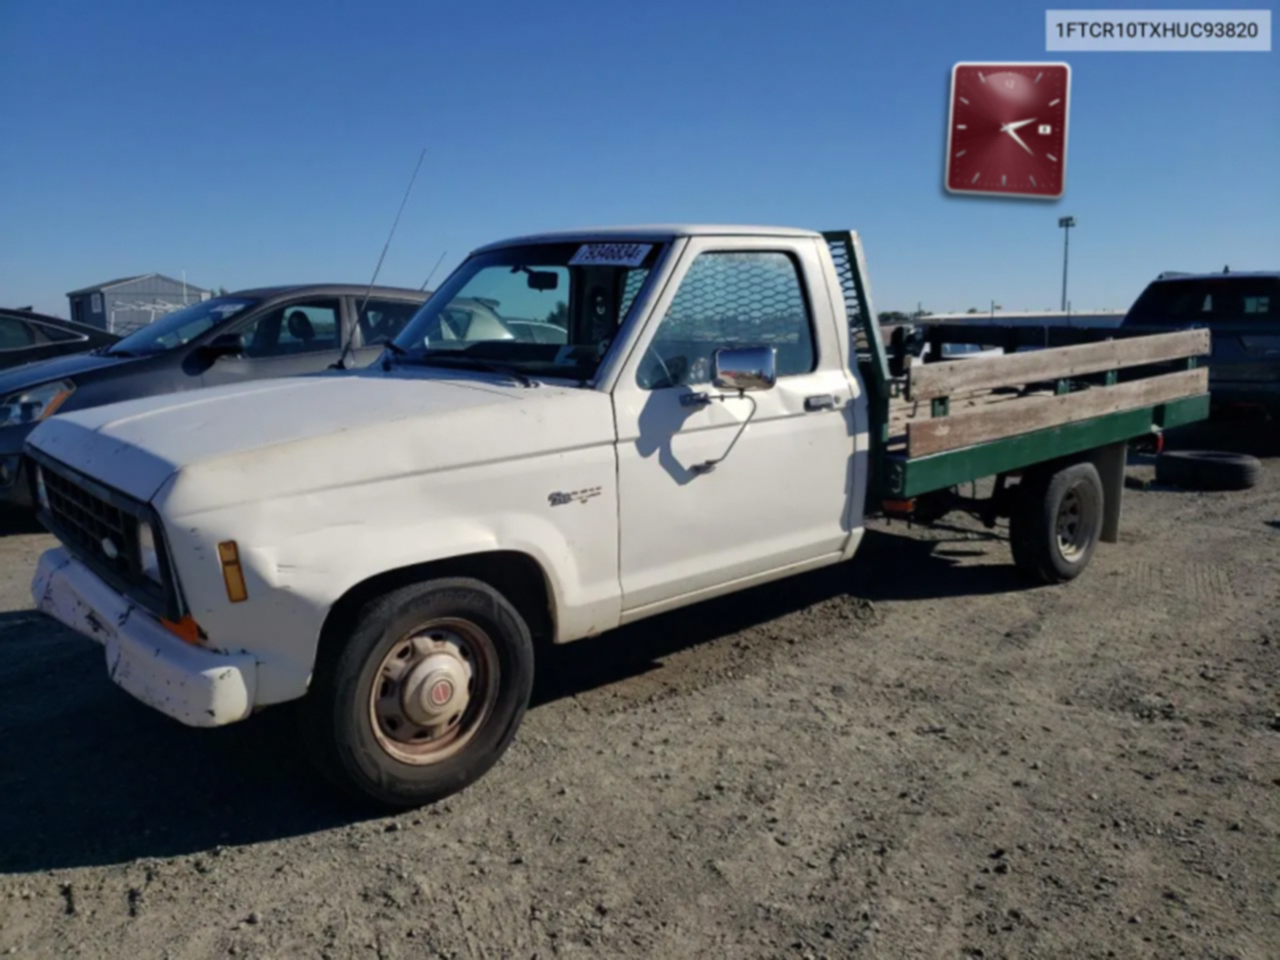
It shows 2.22
